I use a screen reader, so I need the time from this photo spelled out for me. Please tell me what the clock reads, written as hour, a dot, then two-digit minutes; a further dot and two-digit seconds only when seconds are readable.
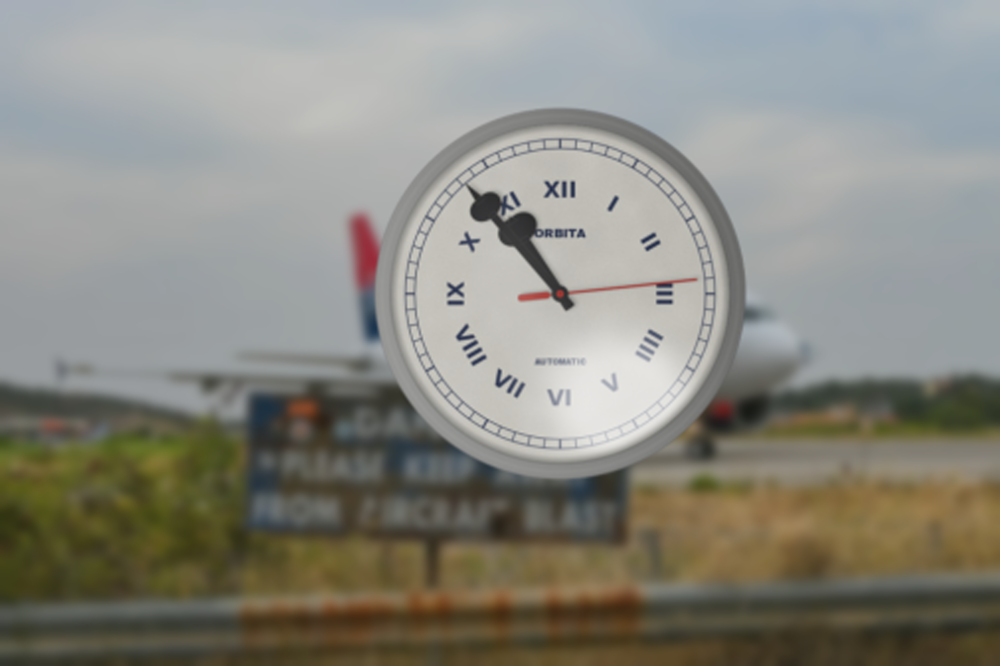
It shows 10.53.14
